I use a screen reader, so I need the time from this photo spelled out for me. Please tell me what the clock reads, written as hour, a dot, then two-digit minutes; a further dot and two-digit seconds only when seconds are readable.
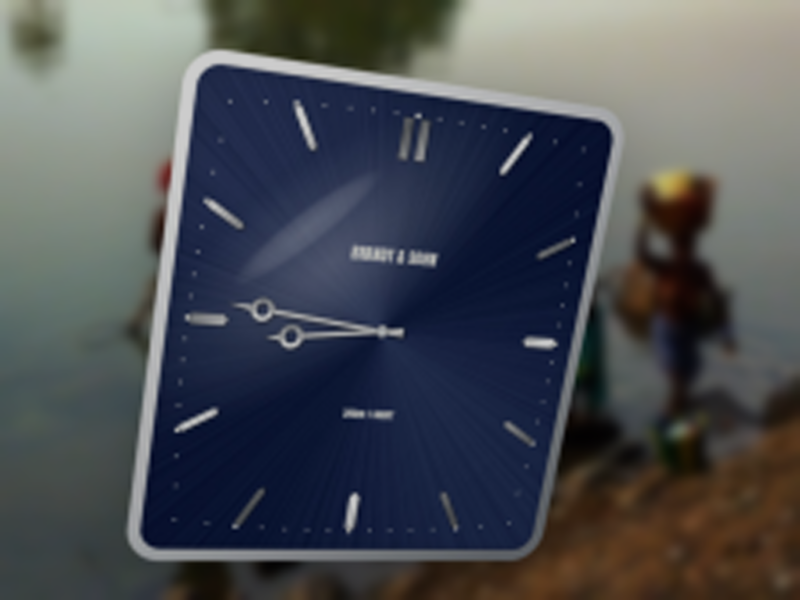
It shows 8.46
